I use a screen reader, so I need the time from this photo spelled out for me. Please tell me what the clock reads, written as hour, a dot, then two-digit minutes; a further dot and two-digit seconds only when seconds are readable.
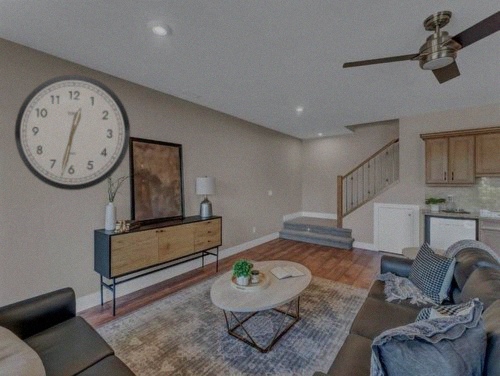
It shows 12.32
